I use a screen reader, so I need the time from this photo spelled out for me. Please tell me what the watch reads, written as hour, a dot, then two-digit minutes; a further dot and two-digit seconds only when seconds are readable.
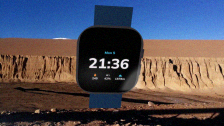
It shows 21.36
